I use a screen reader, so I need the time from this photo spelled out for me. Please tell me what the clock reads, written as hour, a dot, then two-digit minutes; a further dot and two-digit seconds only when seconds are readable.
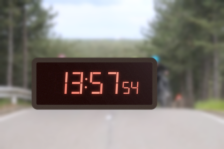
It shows 13.57.54
